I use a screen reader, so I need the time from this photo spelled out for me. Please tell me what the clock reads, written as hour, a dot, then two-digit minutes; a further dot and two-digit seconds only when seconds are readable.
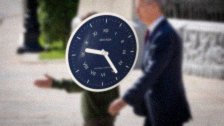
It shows 9.24
